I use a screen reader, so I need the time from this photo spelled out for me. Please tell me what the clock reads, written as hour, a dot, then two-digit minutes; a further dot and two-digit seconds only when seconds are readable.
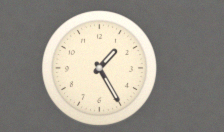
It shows 1.25
